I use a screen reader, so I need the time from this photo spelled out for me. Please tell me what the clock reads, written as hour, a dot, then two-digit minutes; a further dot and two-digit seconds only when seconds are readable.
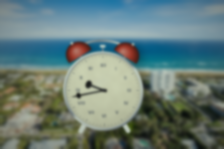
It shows 9.43
